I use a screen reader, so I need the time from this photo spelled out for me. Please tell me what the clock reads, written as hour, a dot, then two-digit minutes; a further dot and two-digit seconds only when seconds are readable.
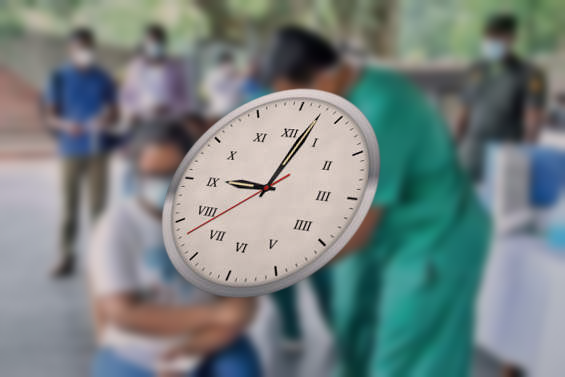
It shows 9.02.38
